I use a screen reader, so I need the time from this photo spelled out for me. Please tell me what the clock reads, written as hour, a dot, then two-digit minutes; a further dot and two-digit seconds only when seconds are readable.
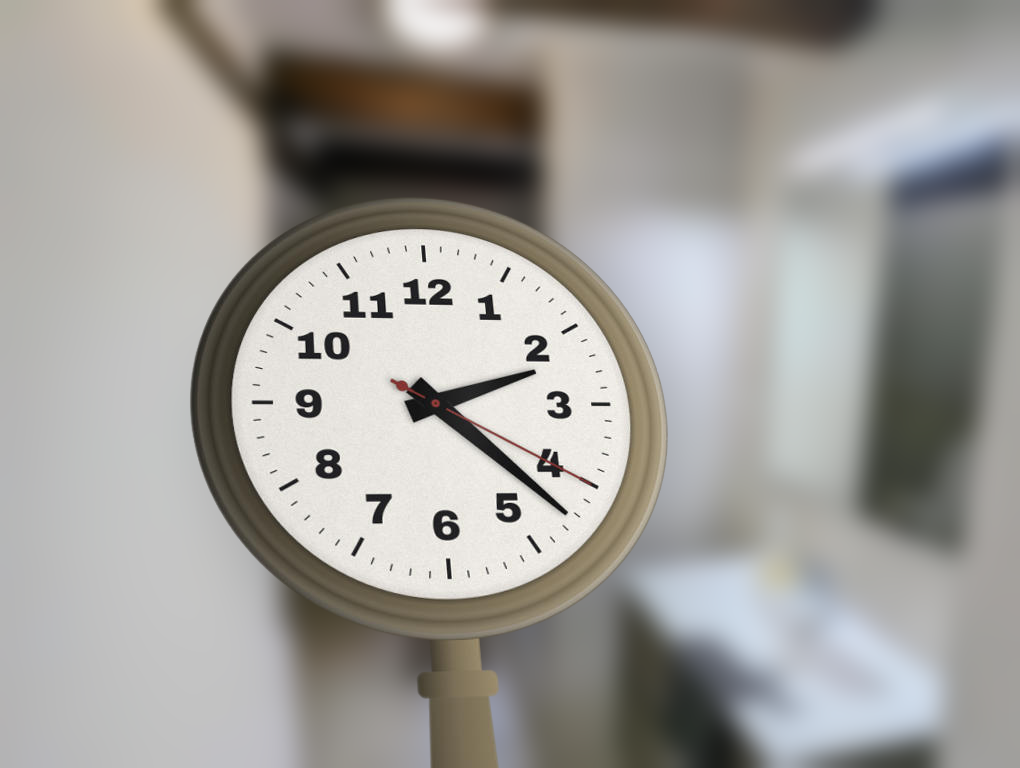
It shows 2.22.20
